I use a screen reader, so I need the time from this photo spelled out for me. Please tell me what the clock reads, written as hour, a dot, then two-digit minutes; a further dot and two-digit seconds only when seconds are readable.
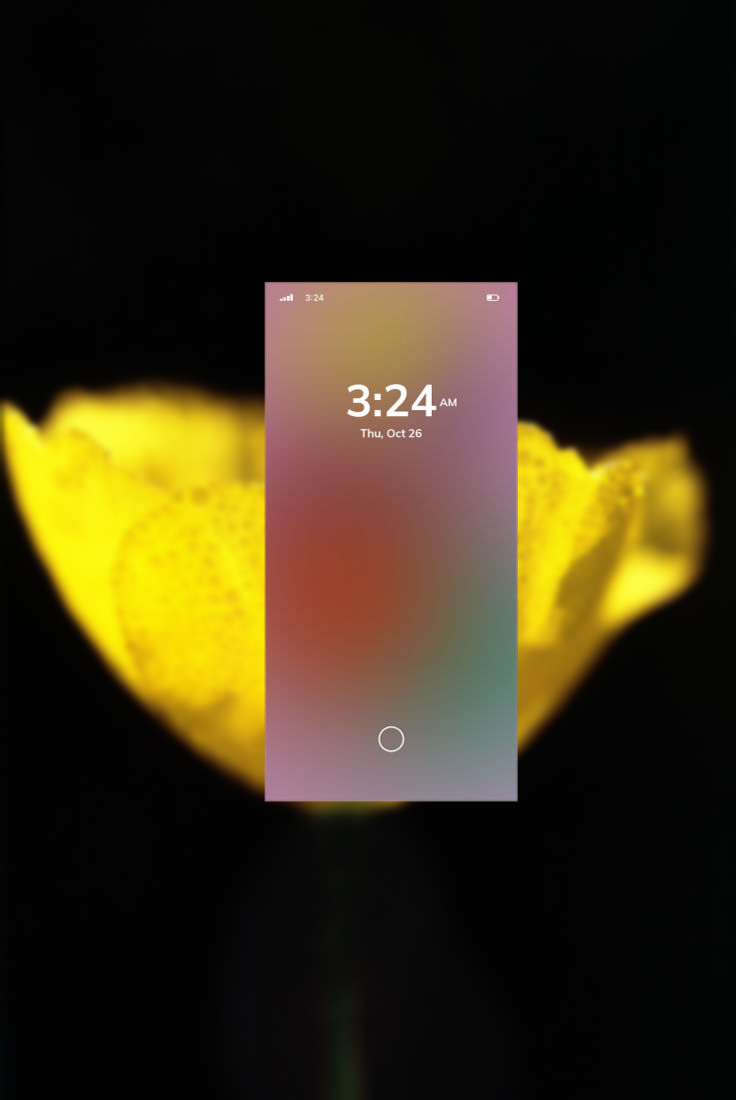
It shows 3.24
